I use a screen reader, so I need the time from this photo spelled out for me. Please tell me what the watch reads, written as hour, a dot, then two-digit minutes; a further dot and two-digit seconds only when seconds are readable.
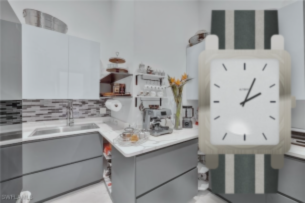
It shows 2.04
